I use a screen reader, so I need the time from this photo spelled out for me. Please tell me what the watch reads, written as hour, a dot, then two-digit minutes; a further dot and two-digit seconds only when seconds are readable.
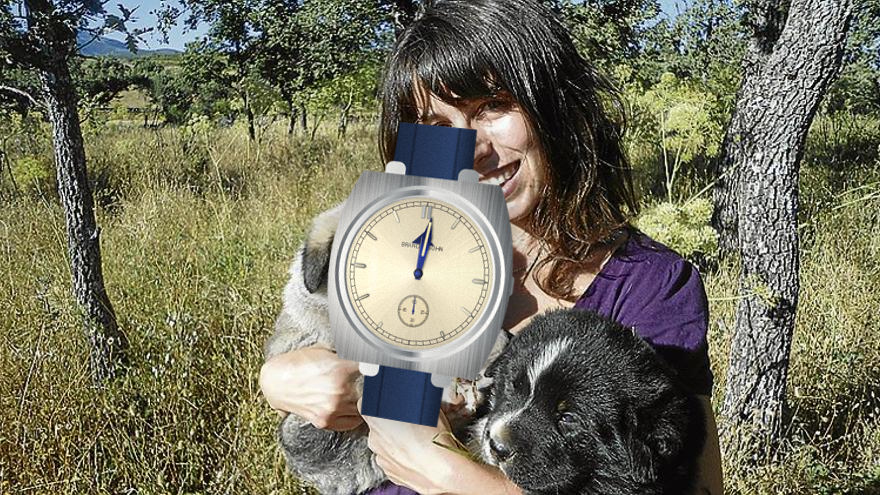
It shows 12.01
